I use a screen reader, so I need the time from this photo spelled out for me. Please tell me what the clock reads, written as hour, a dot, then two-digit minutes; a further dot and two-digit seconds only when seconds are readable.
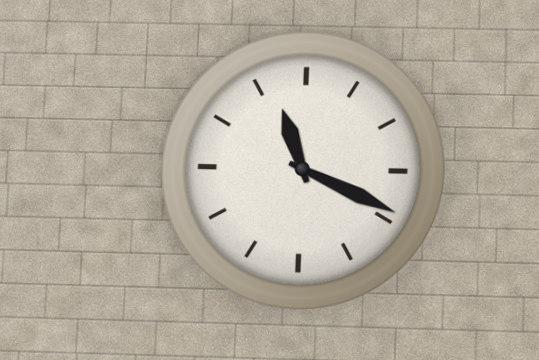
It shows 11.19
